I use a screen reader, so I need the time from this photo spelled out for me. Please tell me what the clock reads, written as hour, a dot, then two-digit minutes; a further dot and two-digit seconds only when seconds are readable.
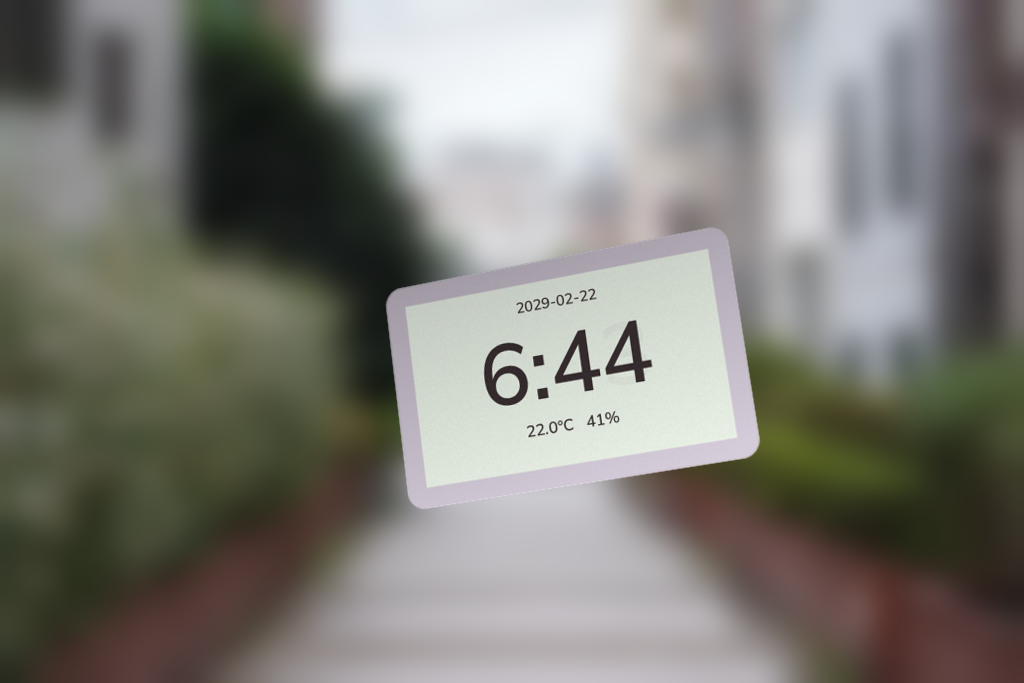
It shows 6.44
